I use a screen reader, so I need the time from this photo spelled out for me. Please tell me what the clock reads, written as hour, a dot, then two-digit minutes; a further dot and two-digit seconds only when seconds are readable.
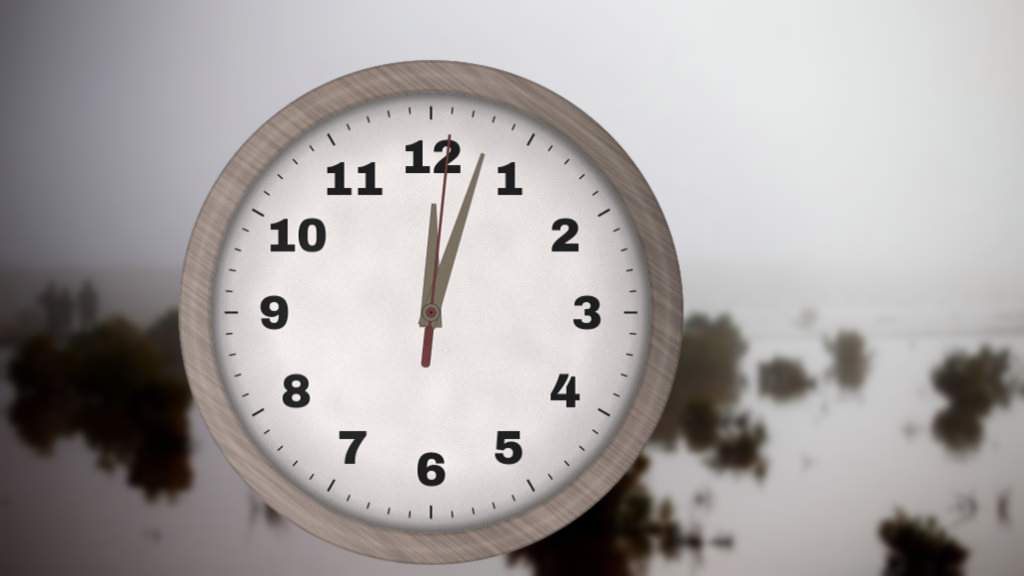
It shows 12.03.01
